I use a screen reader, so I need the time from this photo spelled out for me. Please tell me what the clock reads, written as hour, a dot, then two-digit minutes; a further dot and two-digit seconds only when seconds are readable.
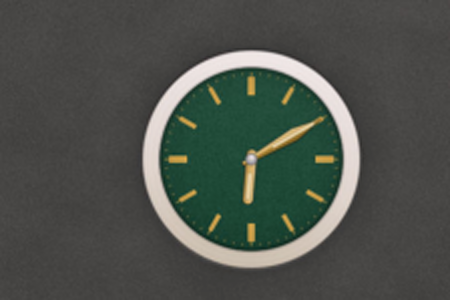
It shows 6.10
